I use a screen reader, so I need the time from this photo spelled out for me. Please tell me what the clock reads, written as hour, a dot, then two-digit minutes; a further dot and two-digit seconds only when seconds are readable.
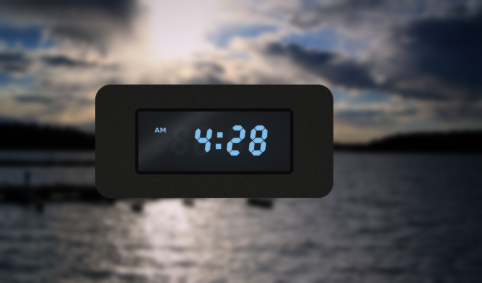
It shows 4.28
